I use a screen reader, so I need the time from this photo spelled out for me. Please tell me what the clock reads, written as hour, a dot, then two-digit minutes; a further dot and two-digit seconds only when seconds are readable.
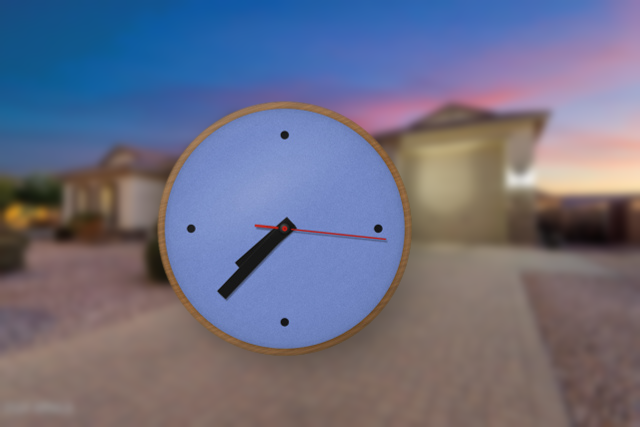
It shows 7.37.16
